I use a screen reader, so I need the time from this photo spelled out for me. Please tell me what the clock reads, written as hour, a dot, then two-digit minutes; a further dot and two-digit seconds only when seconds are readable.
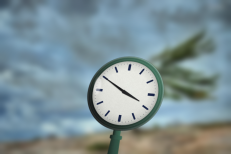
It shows 3.50
